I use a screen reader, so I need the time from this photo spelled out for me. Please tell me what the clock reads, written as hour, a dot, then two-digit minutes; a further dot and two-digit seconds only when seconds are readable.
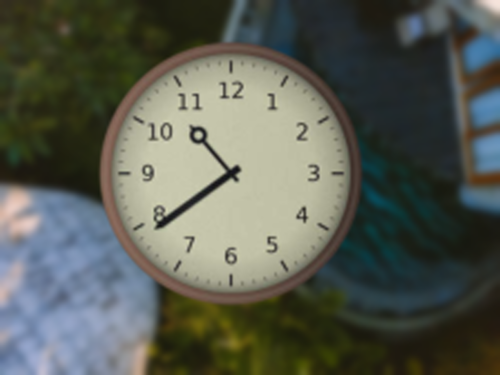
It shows 10.39
